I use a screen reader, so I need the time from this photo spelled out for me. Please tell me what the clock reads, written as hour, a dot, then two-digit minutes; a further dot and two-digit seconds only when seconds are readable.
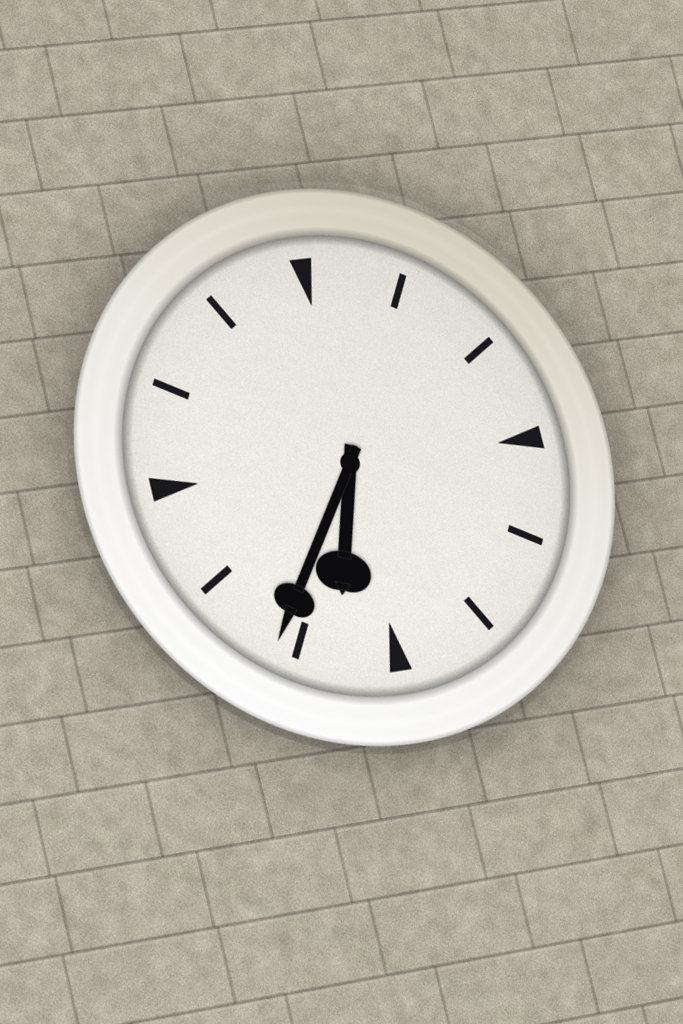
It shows 6.36
